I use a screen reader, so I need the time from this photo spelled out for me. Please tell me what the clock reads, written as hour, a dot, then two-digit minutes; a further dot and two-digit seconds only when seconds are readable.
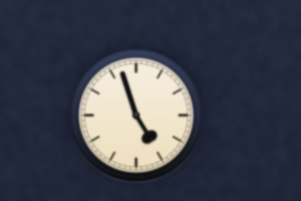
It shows 4.57
